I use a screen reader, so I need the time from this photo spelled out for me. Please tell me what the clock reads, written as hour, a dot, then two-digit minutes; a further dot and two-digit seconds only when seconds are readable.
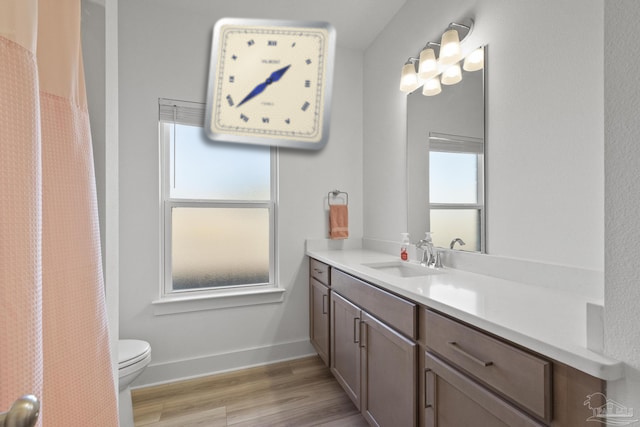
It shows 1.38
